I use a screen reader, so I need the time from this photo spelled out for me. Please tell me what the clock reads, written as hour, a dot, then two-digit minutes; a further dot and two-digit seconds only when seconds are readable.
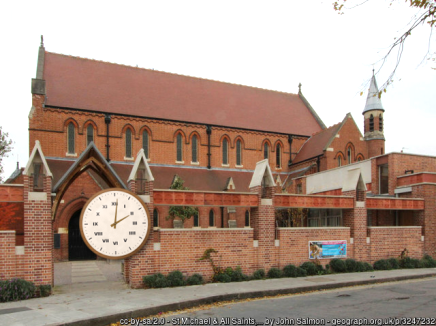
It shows 2.01
